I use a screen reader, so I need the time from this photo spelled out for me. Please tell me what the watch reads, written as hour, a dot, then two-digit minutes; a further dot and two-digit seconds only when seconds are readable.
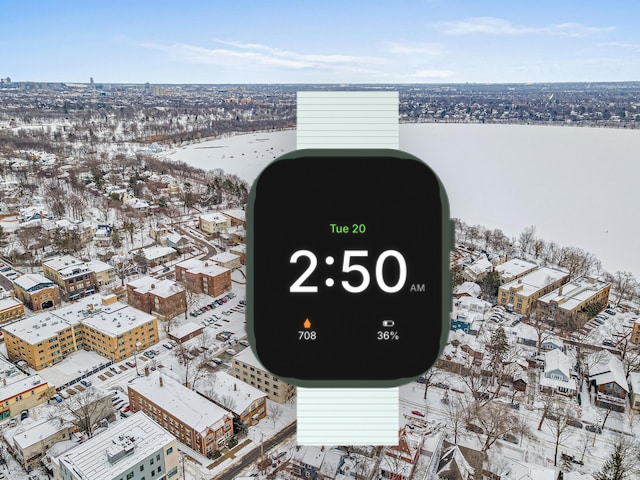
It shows 2.50
